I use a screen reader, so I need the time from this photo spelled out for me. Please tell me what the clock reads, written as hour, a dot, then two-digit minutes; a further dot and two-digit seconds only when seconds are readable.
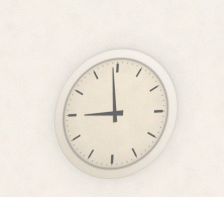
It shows 8.59
